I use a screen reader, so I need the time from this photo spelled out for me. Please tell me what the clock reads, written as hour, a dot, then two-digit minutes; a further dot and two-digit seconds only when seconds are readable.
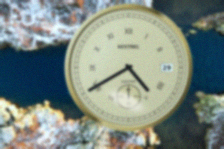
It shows 4.40
